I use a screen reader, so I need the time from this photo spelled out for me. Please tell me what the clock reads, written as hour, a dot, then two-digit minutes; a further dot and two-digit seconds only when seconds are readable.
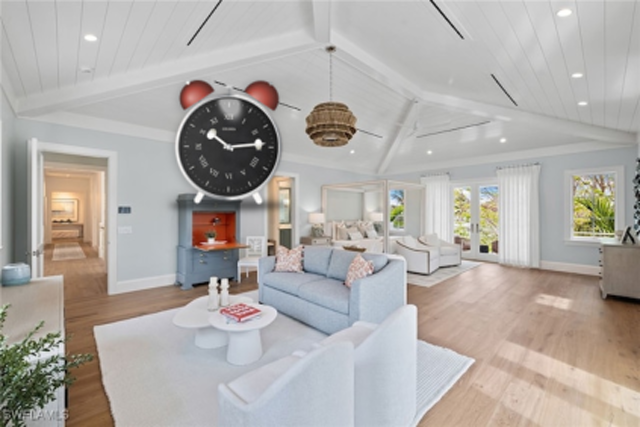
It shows 10.14
